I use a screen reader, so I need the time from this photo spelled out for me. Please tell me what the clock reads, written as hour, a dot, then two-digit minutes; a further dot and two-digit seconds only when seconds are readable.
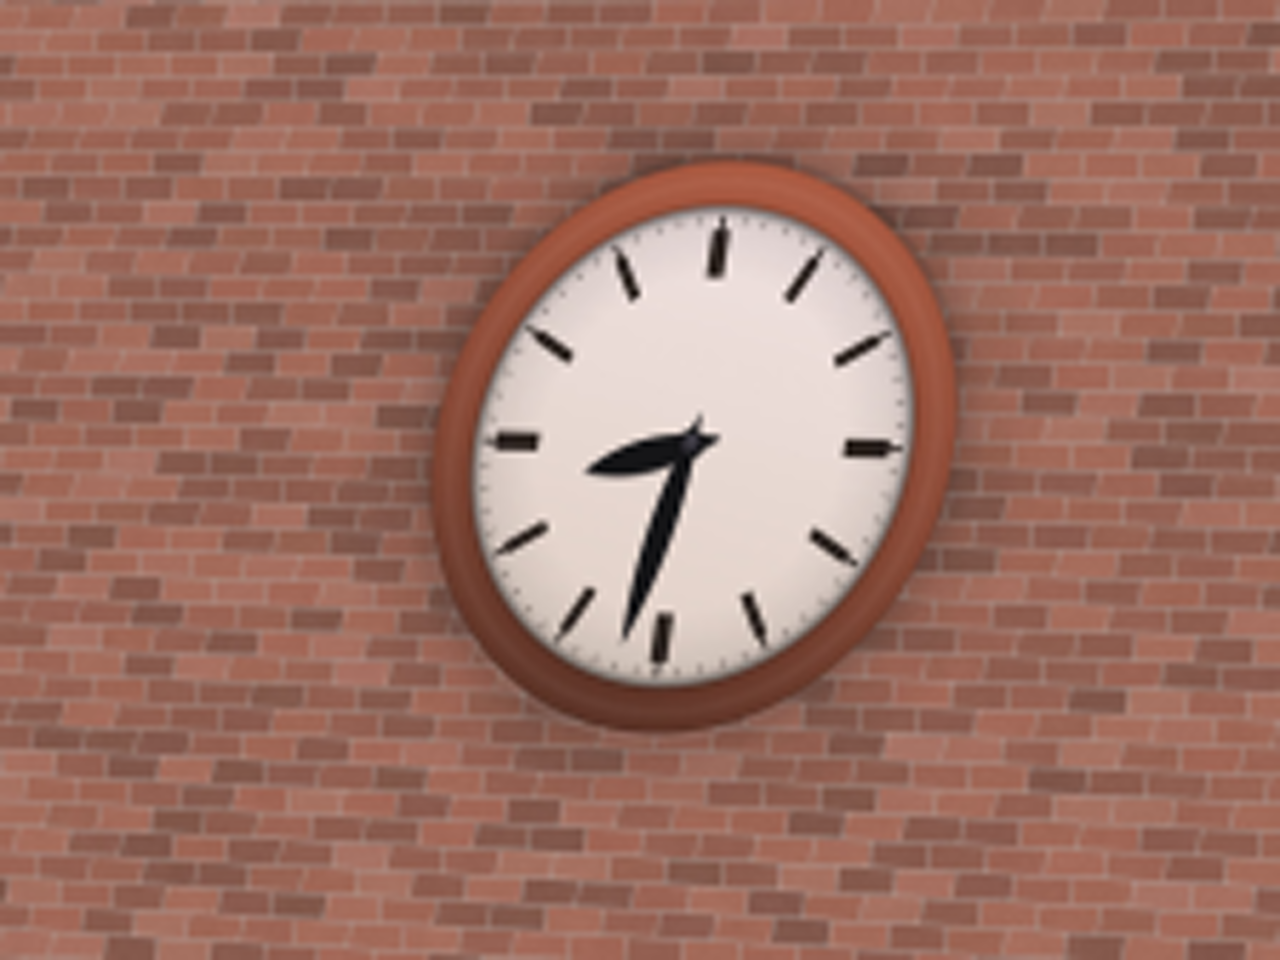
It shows 8.32
